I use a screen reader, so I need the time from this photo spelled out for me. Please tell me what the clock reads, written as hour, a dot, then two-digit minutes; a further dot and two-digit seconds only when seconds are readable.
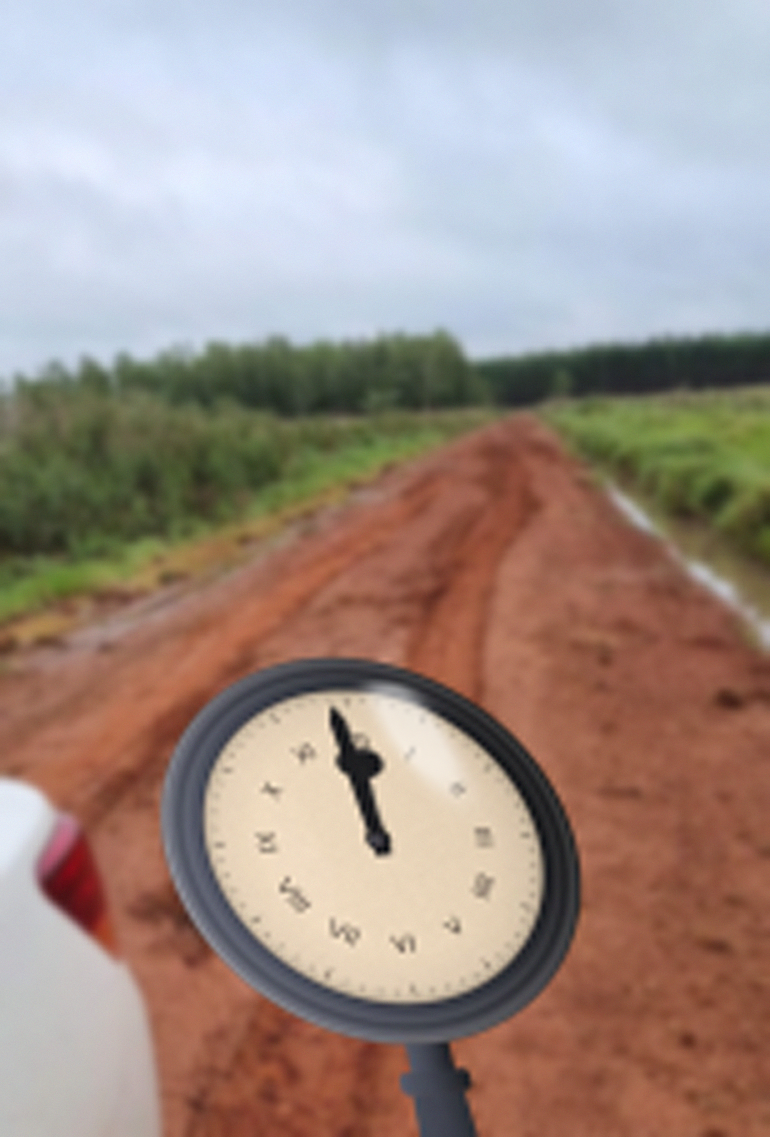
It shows 11.59
